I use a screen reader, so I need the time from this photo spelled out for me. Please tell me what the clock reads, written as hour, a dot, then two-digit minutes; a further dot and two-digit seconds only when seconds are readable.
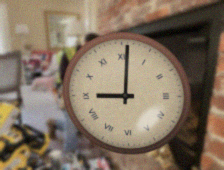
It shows 9.01
